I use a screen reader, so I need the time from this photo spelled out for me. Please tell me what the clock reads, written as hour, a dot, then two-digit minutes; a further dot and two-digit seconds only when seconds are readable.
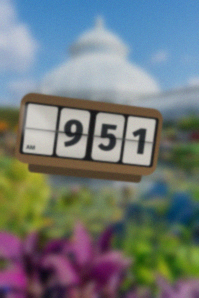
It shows 9.51
